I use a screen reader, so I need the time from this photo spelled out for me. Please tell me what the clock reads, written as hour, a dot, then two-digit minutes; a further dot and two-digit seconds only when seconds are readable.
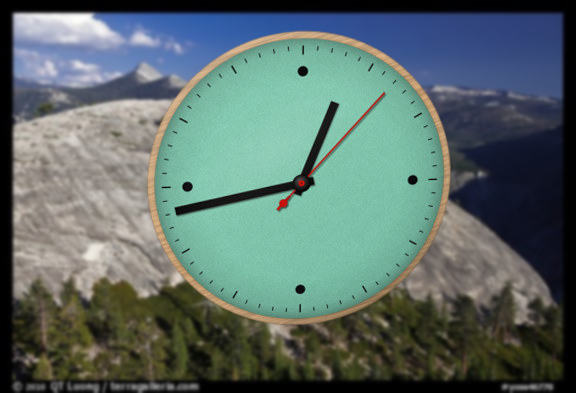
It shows 12.43.07
